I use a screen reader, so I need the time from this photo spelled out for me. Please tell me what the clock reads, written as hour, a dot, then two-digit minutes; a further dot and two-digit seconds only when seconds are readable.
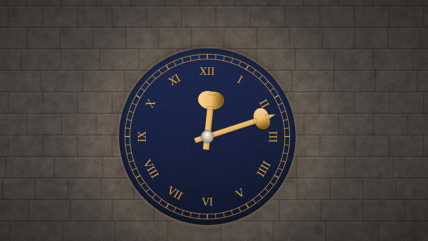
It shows 12.12
